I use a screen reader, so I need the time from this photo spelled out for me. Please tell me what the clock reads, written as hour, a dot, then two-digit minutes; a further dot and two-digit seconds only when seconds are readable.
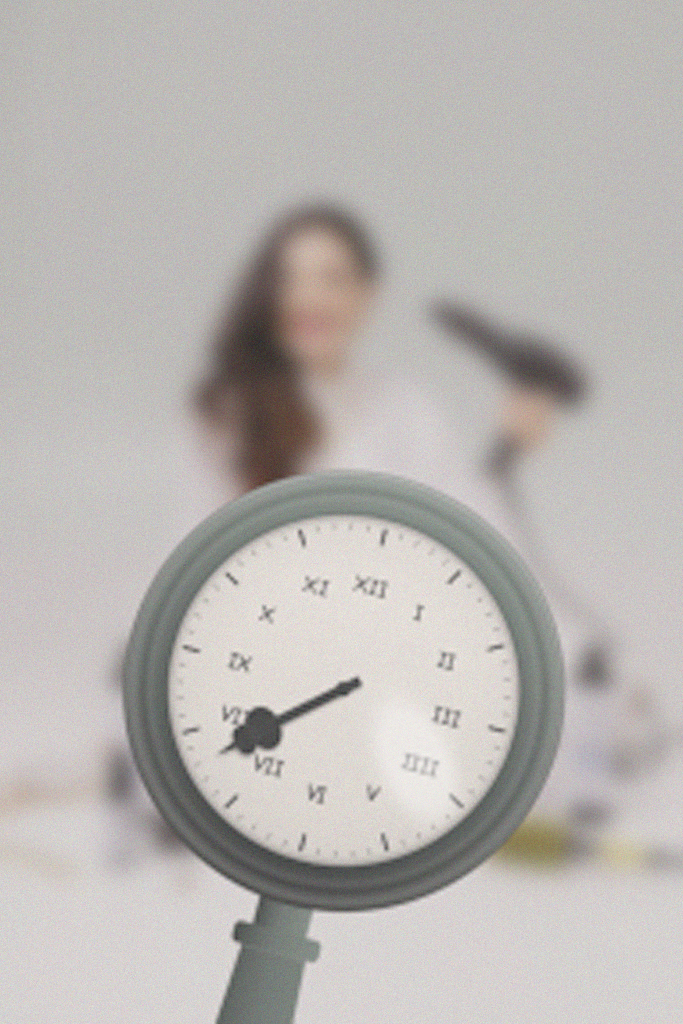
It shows 7.38
